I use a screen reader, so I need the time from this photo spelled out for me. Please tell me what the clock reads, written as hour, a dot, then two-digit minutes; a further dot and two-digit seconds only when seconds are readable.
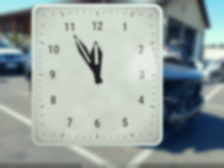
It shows 11.55
